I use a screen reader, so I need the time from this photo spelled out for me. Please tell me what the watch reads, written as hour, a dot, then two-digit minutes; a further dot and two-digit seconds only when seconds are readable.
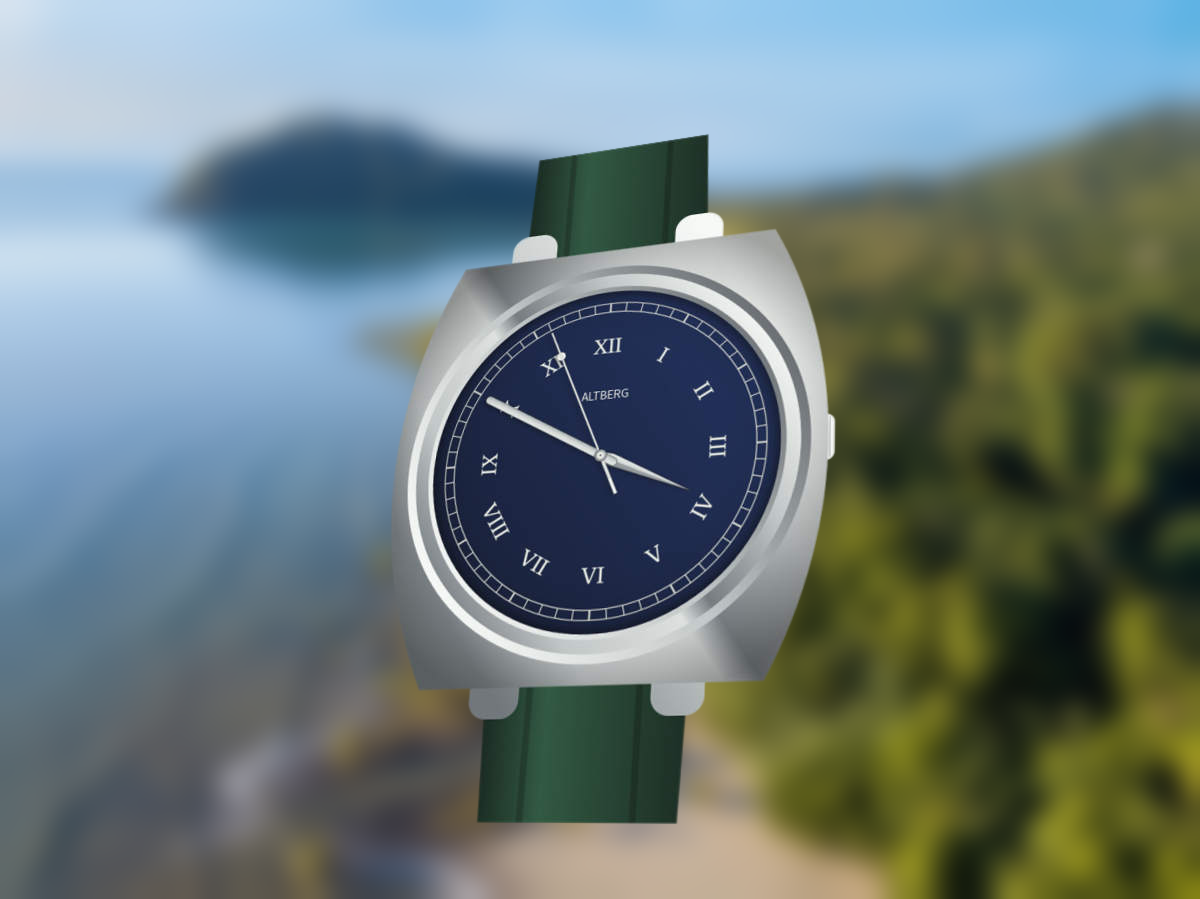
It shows 3.49.56
